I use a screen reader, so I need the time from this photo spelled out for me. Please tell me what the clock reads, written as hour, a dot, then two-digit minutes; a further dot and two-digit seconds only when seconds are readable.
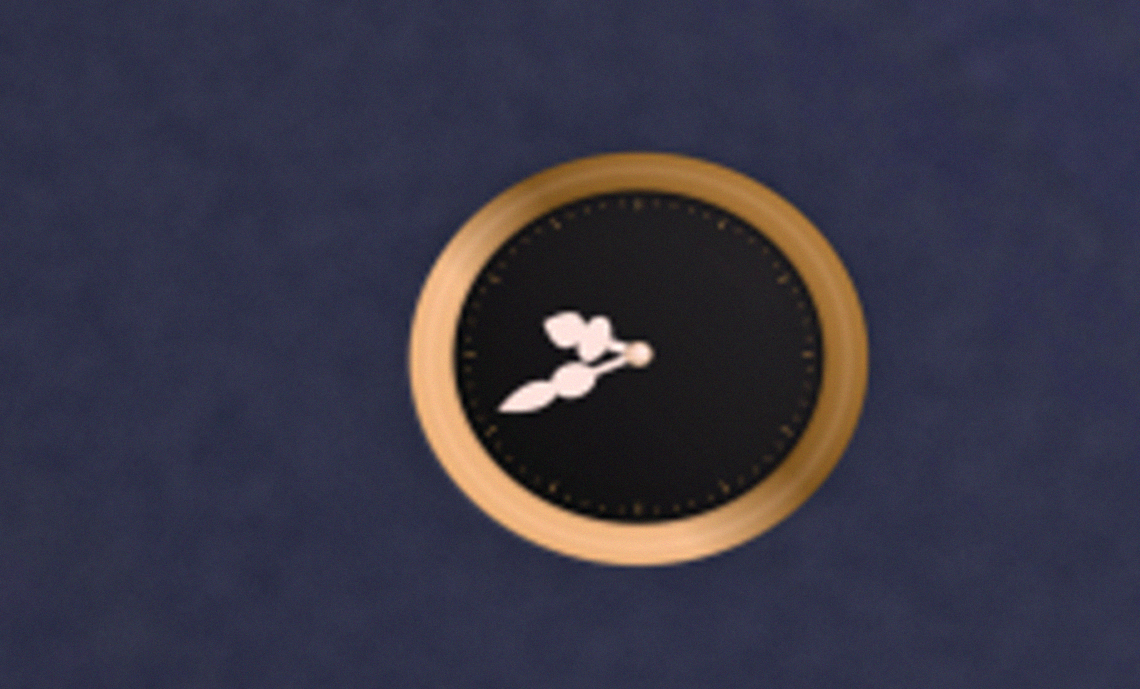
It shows 9.41
